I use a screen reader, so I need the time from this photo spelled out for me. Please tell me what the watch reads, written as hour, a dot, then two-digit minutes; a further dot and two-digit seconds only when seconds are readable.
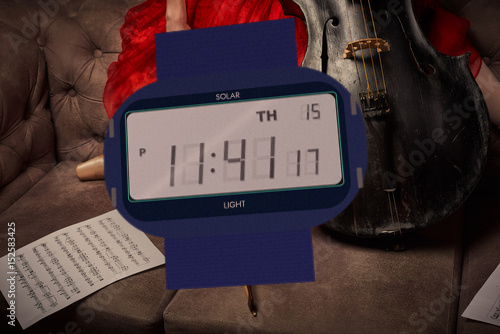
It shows 11.41.17
